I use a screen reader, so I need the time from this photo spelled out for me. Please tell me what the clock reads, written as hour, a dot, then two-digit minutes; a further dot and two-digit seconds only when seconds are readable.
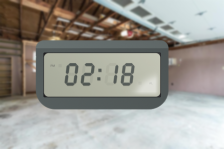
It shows 2.18
